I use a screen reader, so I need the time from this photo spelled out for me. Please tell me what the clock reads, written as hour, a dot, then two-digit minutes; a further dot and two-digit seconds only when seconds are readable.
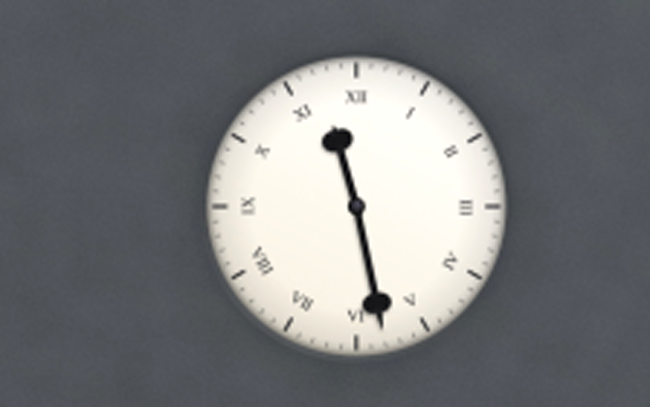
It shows 11.28
